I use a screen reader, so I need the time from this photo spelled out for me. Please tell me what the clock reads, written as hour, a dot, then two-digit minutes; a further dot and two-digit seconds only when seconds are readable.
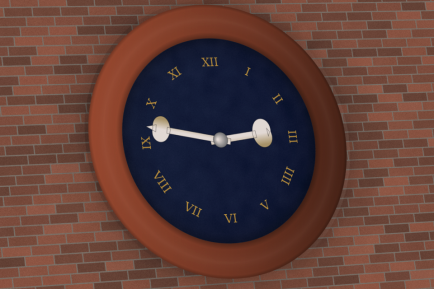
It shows 2.47
